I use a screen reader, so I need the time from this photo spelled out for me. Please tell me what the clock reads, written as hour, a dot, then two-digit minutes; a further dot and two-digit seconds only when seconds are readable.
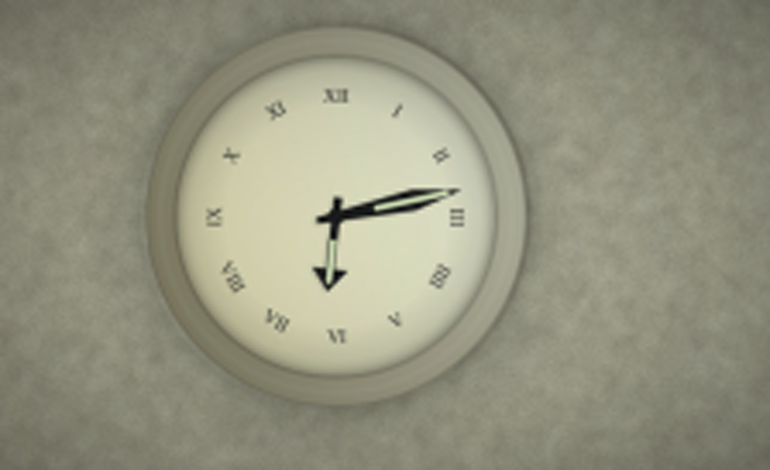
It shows 6.13
